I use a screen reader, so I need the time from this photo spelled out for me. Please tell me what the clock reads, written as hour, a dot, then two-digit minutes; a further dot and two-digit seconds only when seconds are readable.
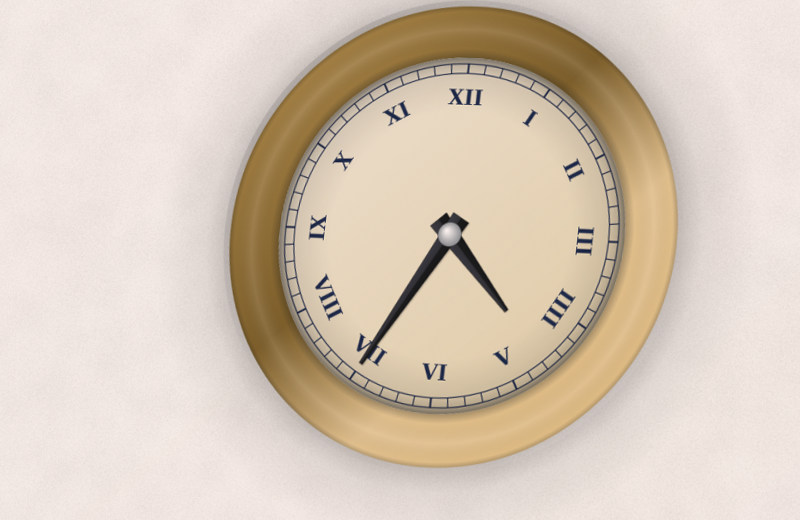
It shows 4.35
